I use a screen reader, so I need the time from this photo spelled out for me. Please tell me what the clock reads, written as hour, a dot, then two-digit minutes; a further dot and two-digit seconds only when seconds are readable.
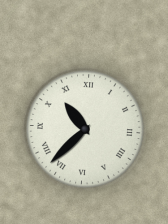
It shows 10.37
